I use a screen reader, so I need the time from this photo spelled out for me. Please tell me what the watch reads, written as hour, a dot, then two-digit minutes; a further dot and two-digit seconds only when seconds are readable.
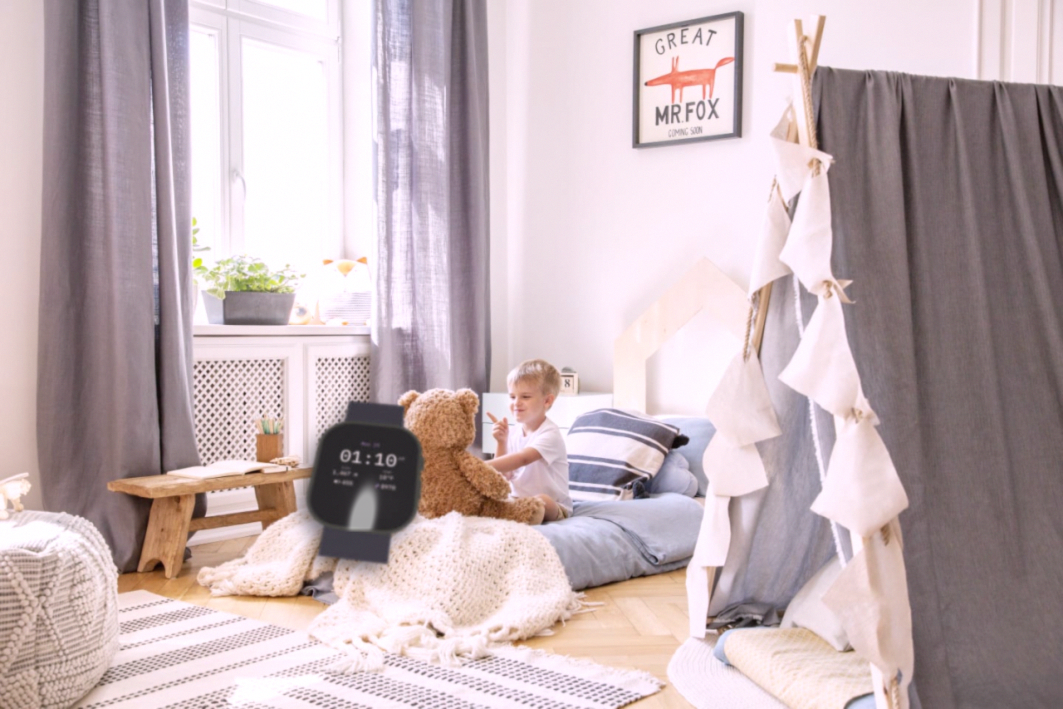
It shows 1.10
